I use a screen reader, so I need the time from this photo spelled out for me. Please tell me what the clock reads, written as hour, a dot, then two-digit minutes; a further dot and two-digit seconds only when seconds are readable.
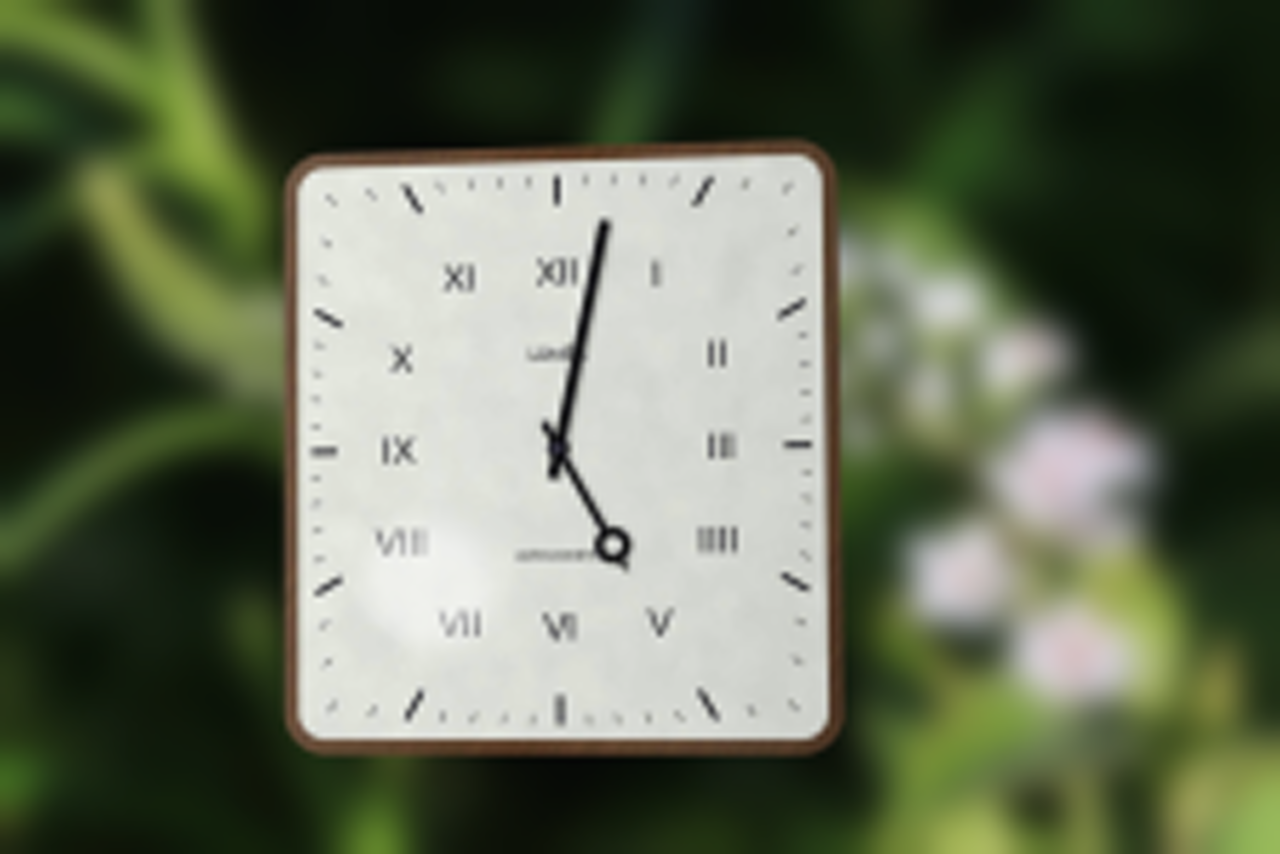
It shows 5.02
